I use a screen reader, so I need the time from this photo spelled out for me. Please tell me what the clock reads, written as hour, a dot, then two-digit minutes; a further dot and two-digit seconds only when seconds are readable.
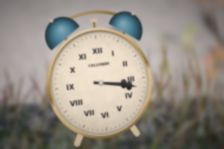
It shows 3.17
